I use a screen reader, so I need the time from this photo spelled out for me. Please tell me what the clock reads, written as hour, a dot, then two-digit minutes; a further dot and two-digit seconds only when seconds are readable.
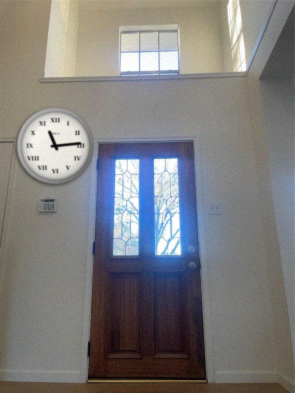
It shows 11.14
